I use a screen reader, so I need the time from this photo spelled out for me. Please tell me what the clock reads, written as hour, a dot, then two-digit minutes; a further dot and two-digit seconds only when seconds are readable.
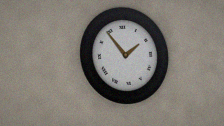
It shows 1.54
